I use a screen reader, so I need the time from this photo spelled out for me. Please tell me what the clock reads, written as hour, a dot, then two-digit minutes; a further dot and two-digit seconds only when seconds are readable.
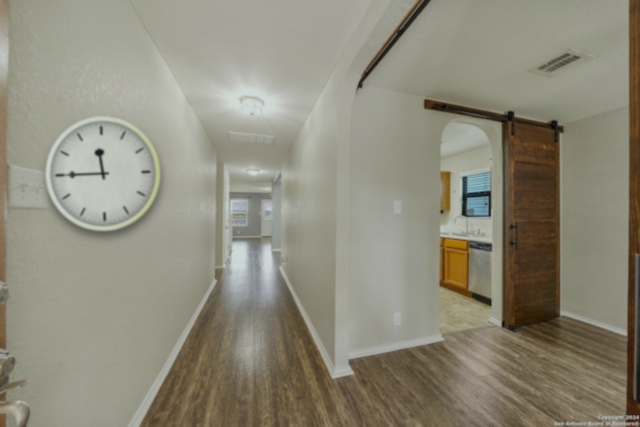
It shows 11.45
